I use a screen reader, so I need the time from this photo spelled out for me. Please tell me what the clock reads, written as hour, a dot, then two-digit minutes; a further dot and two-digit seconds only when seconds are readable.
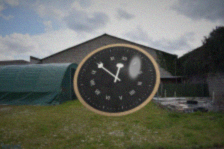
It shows 11.49
